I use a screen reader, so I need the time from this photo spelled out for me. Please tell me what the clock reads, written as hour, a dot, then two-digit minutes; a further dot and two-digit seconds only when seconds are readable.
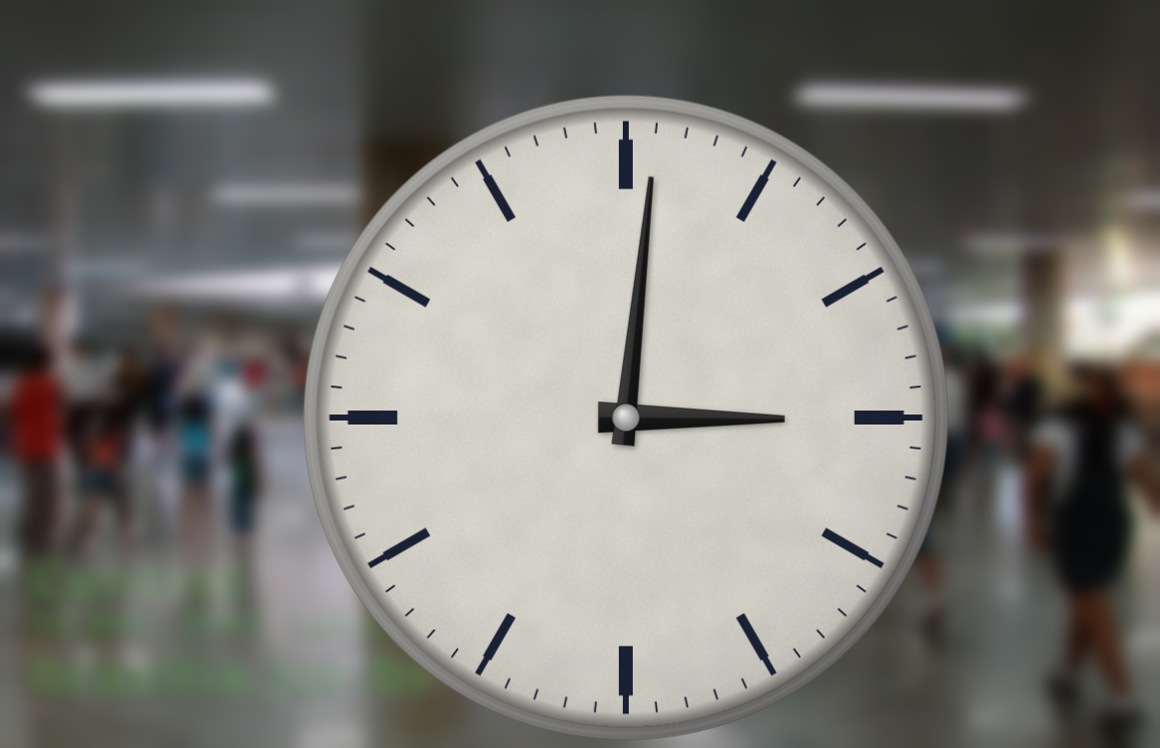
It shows 3.01
